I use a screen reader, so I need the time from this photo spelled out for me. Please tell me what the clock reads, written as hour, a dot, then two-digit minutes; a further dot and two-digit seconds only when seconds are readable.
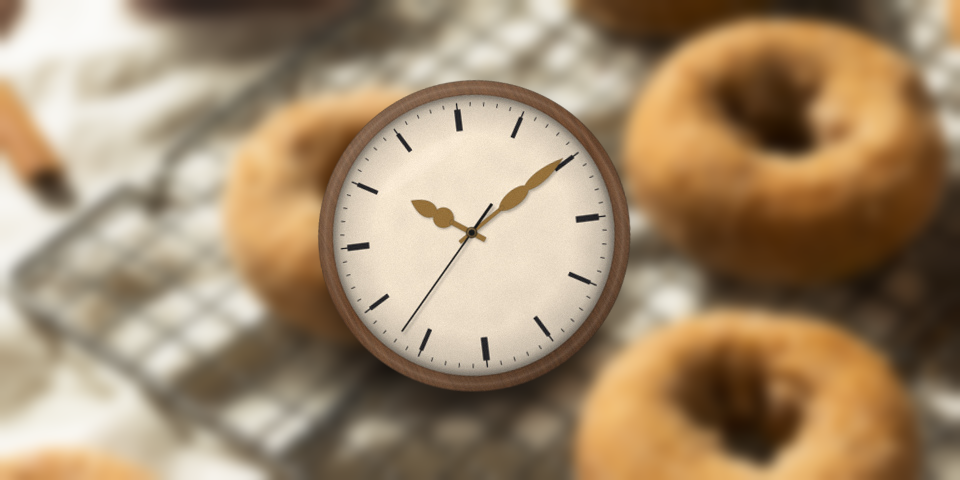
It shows 10.09.37
